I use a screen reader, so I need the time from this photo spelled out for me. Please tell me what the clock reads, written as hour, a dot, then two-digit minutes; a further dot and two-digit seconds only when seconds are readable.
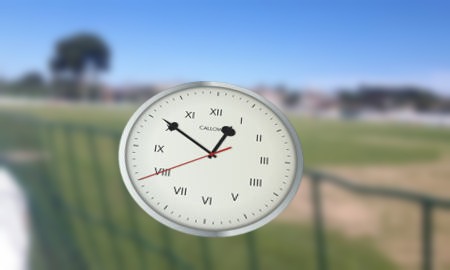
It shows 12.50.40
